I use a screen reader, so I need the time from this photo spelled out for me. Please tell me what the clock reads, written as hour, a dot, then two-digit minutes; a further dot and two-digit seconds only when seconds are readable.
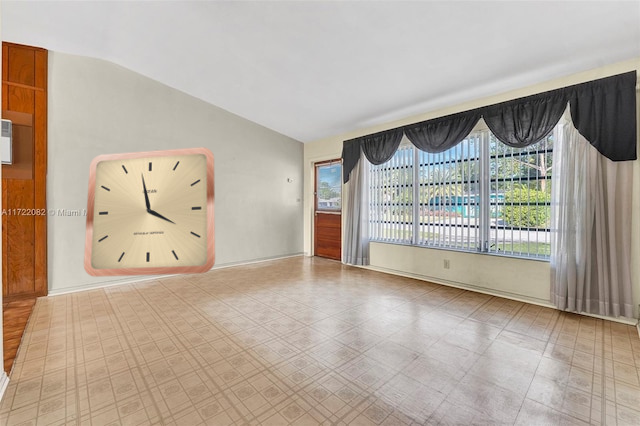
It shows 3.58
